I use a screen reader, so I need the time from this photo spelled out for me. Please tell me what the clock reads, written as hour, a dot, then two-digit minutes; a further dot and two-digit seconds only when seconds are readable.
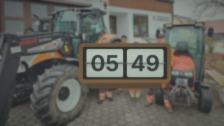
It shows 5.49
